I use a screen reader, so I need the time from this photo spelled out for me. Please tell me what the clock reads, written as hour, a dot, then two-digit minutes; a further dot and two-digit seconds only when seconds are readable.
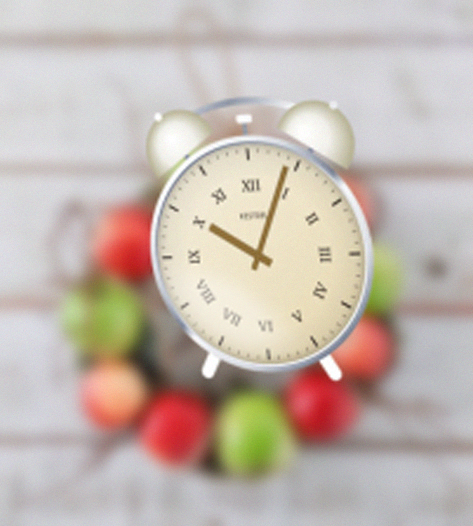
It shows 10.04
